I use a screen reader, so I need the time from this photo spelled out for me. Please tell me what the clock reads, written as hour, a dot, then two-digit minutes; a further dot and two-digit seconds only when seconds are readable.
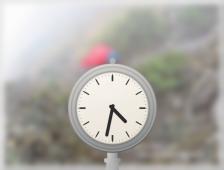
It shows 4.32
